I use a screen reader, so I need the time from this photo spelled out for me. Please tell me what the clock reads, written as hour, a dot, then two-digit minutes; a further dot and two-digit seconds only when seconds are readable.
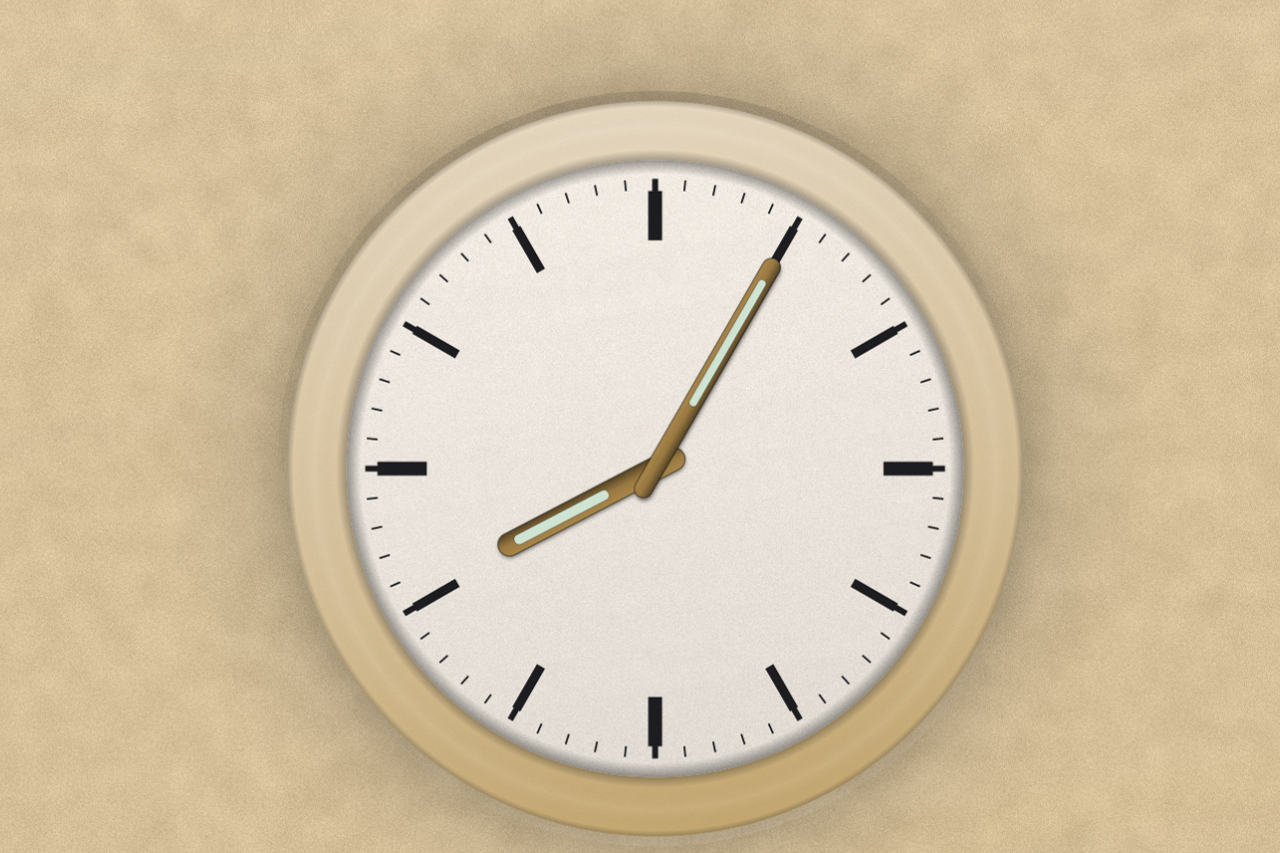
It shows 8.05
